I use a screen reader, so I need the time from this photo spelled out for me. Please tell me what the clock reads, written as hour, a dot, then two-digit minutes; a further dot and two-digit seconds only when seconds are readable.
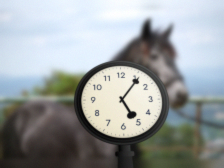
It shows 5.06
